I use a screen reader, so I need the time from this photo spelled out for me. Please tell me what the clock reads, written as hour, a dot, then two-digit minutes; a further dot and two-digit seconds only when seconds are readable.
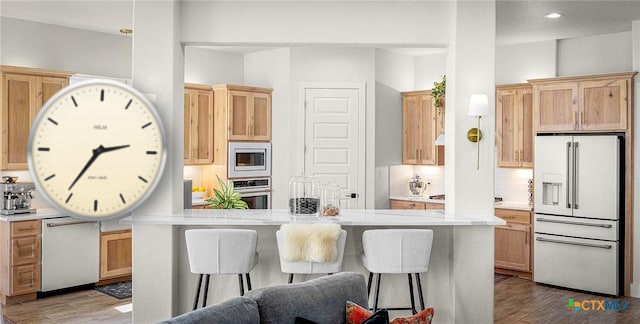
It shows 2.36
